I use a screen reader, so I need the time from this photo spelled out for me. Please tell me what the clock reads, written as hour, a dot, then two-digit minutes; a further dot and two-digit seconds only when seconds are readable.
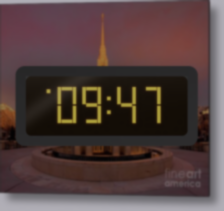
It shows 9.47
